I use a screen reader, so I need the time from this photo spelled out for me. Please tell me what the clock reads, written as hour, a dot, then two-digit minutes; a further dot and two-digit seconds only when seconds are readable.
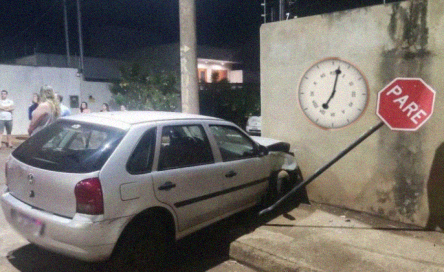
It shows 7.02
